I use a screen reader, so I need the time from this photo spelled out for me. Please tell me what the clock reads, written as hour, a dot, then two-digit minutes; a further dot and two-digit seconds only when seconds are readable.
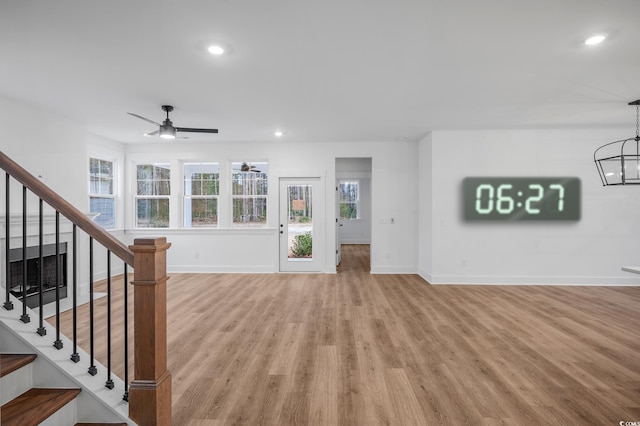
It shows 6.27
